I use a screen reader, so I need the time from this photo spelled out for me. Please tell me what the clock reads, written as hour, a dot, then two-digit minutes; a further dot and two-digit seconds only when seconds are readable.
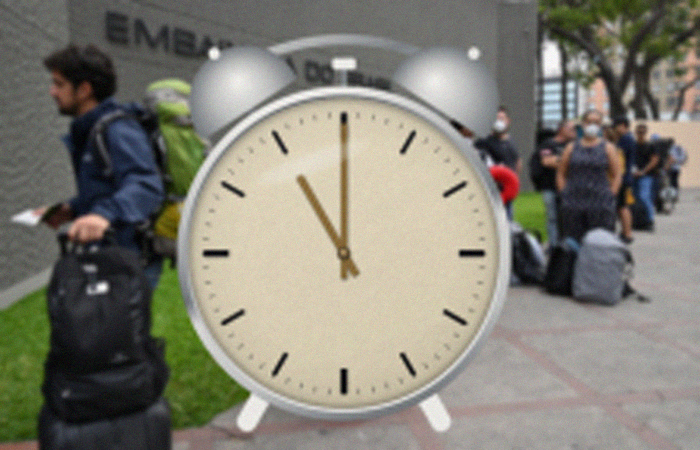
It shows 11.00
